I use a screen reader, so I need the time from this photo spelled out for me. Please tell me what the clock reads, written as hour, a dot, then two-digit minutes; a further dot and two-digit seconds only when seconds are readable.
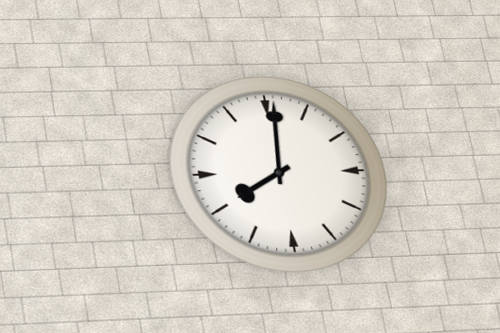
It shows 8.01
